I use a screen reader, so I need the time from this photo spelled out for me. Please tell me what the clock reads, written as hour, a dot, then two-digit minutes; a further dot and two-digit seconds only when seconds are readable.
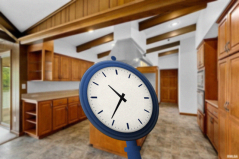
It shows 10.36
